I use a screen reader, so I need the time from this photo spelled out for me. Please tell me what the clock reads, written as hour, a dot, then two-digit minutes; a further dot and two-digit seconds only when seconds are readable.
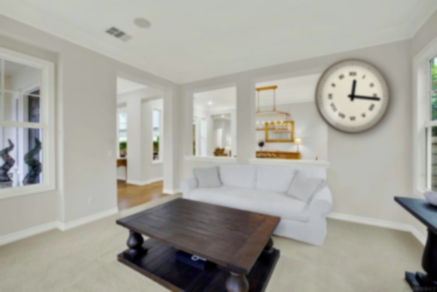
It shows 12.16
